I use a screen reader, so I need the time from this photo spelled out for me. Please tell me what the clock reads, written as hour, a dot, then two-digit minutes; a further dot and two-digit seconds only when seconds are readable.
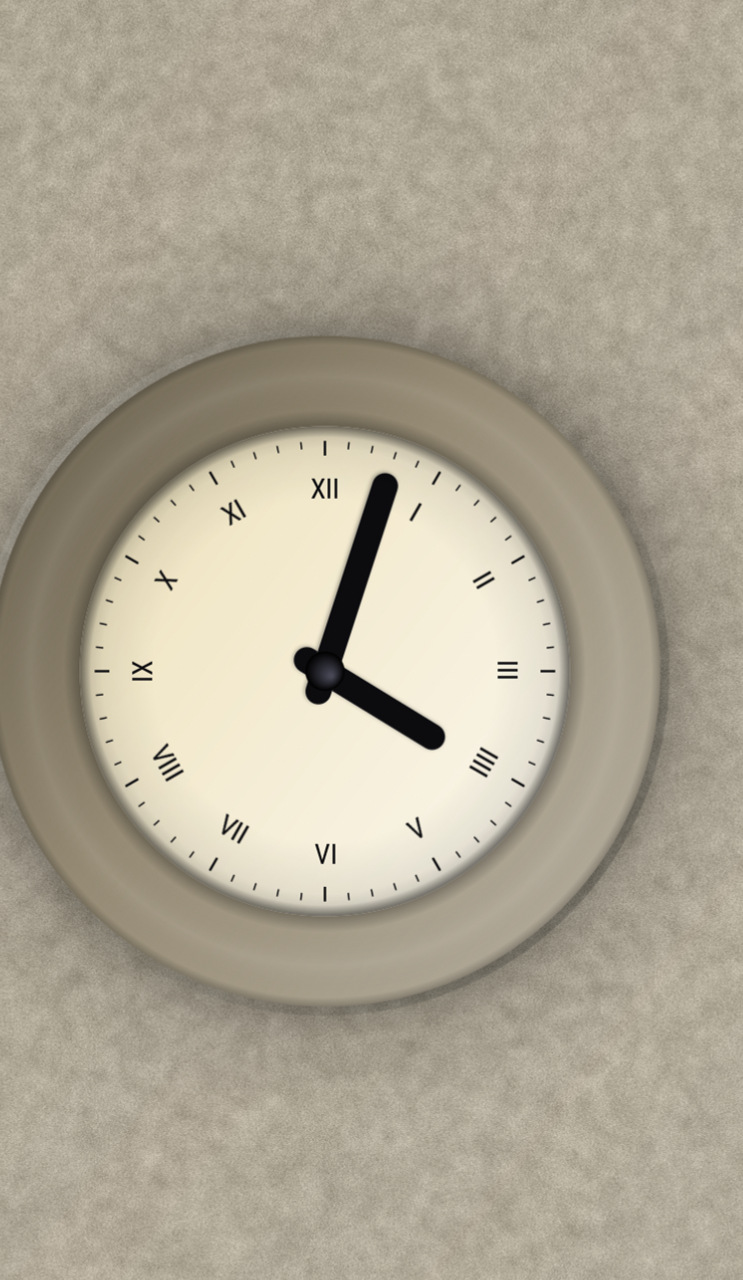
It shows 4.03
